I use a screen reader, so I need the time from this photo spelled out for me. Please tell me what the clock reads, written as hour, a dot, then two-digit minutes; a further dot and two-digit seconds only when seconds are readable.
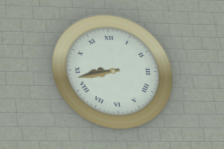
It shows 8.43
